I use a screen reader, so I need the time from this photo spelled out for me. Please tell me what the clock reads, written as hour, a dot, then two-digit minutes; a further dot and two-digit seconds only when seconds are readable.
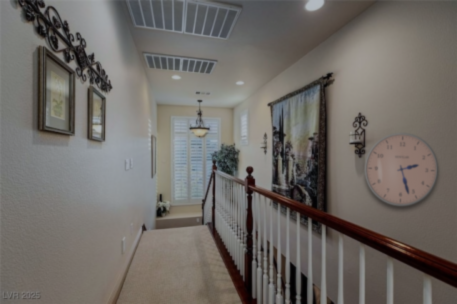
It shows 2.27
